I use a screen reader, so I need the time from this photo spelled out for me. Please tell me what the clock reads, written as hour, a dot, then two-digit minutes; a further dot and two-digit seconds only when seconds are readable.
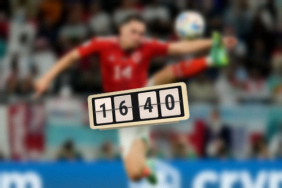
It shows 16.40
